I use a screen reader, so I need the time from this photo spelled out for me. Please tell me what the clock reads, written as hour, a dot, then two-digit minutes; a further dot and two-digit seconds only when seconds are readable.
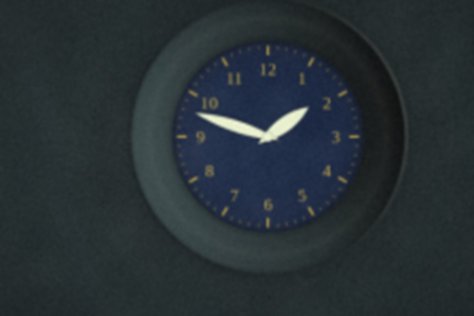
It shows 1.48
